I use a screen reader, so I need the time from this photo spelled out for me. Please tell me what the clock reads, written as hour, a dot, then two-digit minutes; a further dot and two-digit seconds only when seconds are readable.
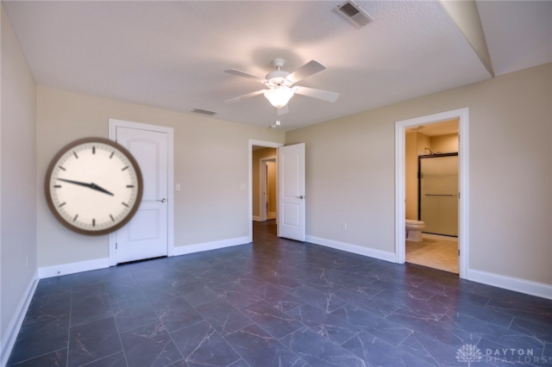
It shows 3.47
